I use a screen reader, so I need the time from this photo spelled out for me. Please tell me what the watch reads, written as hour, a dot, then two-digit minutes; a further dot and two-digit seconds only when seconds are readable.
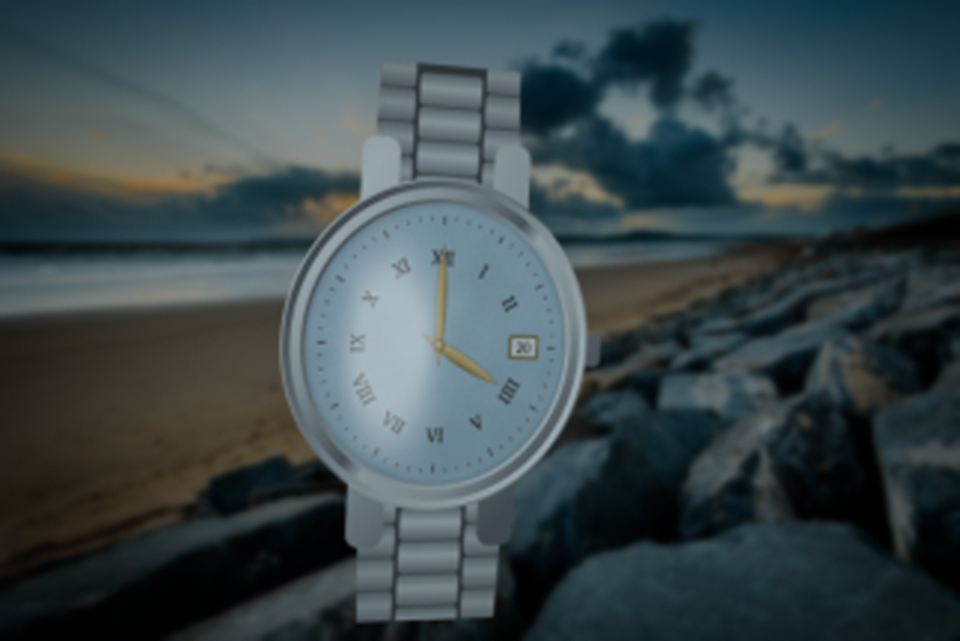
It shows 4.00
